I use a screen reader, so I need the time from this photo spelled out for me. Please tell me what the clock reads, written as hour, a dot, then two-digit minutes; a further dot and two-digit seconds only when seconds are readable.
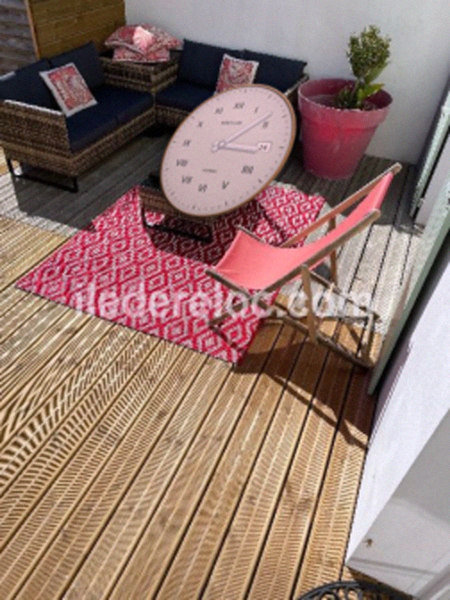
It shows 3.08
